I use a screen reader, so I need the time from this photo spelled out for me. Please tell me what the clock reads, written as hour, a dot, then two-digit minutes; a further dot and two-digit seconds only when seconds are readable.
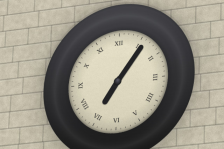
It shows 7.06
